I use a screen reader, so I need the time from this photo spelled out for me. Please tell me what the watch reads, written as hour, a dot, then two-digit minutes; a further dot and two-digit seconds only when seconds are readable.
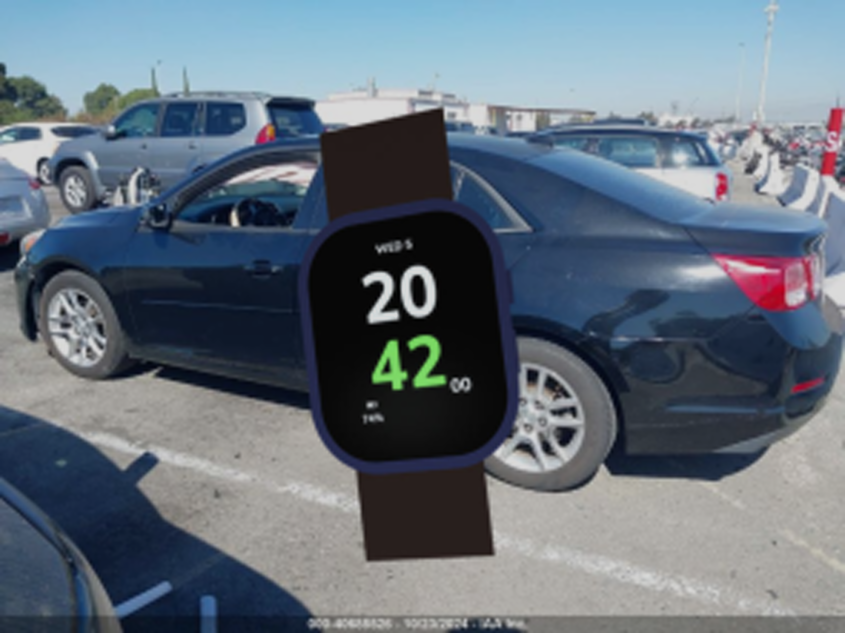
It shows 20.42
